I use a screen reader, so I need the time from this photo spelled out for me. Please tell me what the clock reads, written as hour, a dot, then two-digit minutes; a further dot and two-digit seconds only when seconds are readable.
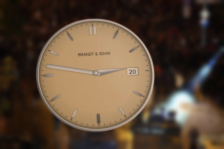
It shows 2.47
